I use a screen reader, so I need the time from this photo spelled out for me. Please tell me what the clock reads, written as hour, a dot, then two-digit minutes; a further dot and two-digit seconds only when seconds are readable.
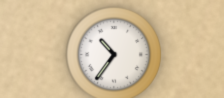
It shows 10.36
